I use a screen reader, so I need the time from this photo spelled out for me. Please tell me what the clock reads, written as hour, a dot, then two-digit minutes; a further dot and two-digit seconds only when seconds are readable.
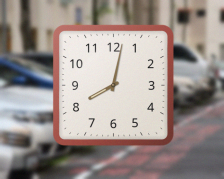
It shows 8.02
